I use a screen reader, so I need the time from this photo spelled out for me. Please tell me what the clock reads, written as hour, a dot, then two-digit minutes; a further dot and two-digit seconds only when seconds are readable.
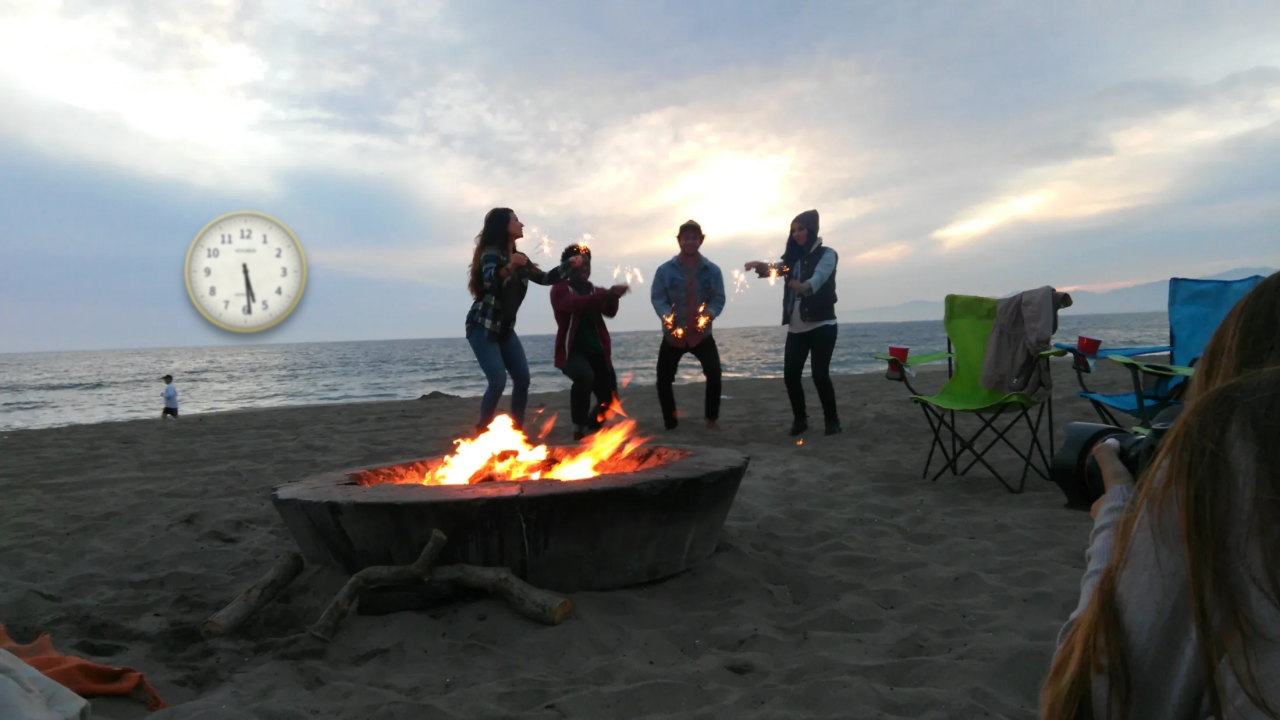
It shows 5.29
